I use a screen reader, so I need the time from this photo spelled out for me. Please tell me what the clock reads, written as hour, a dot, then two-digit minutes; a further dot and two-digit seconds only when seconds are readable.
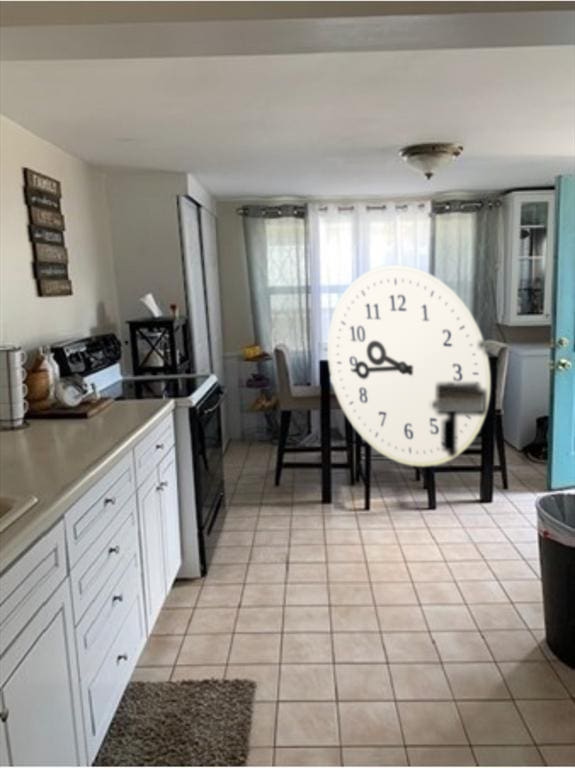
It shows 9.44
